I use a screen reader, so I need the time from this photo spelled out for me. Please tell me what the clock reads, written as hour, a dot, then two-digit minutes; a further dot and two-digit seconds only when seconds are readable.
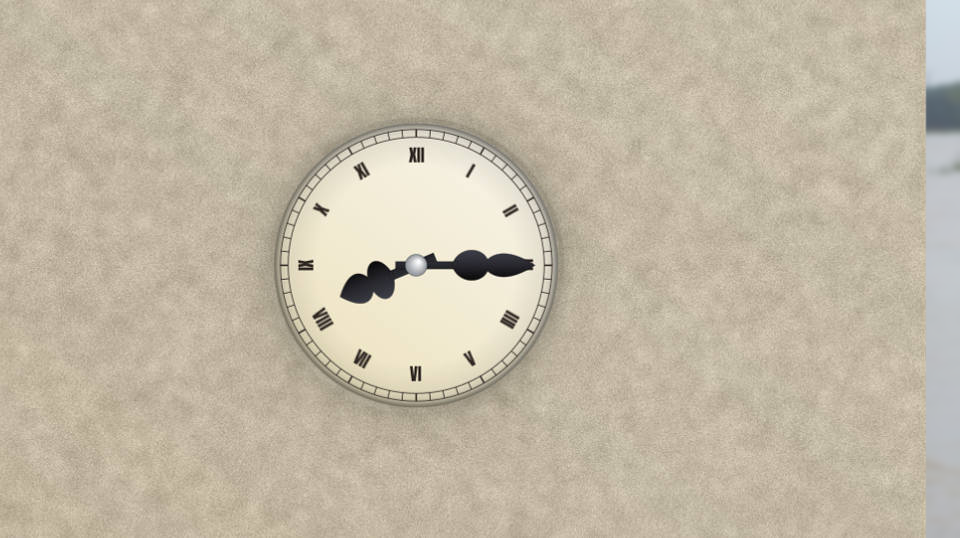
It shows 8.15
